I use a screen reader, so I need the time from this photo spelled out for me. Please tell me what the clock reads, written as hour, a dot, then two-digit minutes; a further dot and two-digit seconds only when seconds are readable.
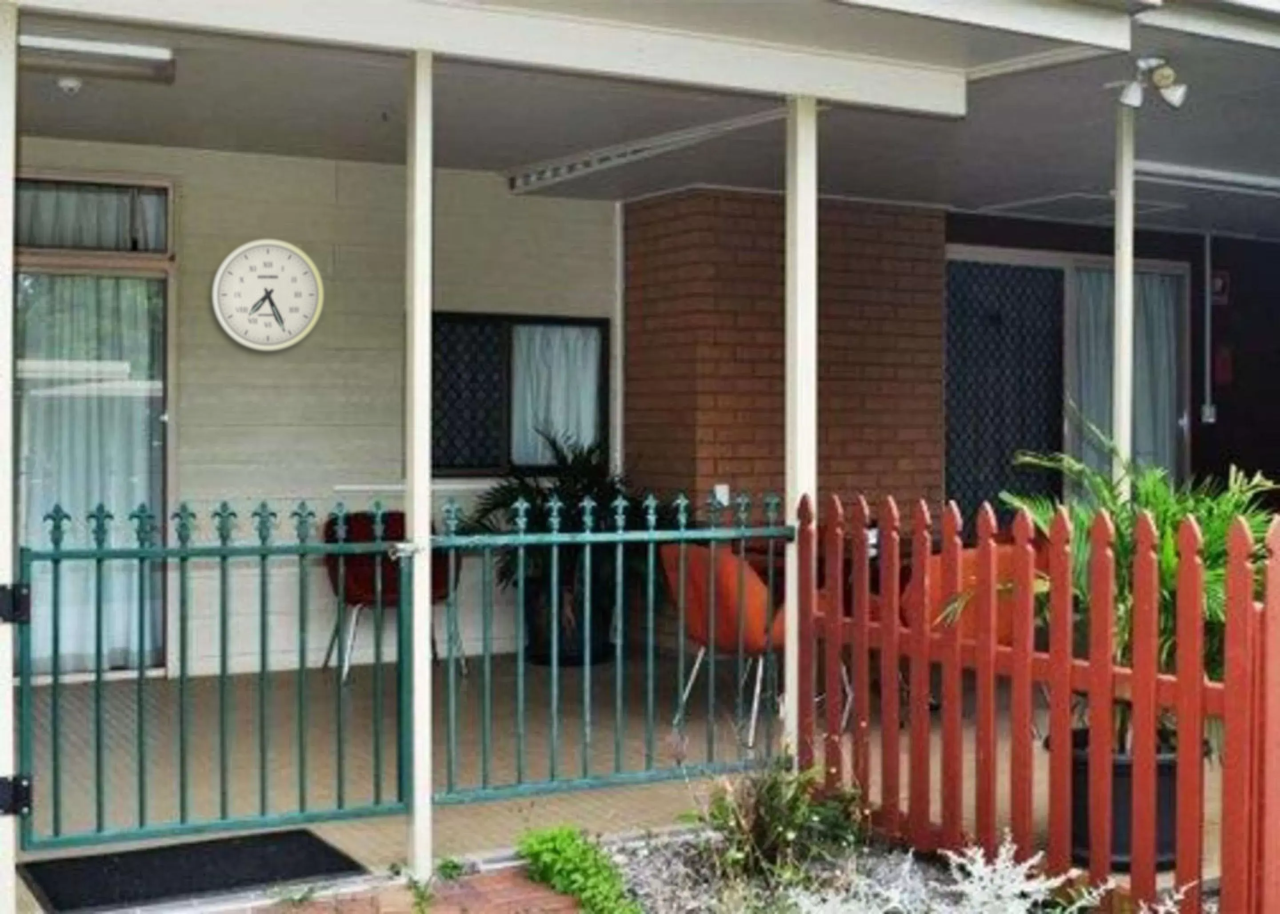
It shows 7.26
